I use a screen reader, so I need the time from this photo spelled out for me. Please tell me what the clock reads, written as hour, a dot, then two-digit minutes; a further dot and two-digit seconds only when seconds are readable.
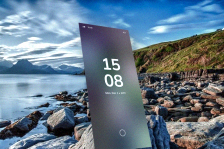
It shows 15.08
